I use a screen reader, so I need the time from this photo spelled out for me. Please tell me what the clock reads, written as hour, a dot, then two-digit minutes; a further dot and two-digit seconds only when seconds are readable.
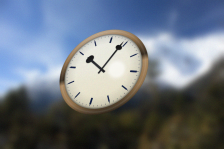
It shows 10.04
